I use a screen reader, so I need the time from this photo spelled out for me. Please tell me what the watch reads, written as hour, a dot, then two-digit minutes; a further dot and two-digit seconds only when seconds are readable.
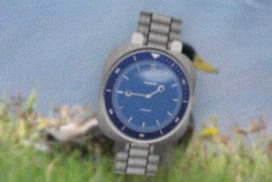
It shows 1.45
